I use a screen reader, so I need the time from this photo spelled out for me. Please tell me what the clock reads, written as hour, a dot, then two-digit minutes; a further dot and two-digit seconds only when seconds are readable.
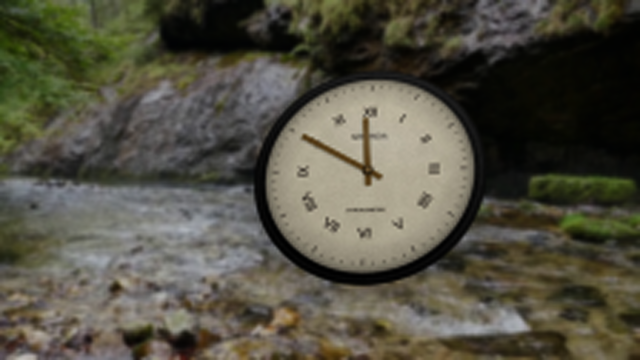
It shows 11.50
